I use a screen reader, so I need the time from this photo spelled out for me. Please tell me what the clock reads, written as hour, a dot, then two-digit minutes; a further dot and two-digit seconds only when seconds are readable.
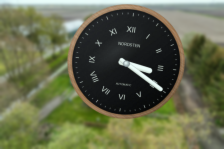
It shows 3.20
